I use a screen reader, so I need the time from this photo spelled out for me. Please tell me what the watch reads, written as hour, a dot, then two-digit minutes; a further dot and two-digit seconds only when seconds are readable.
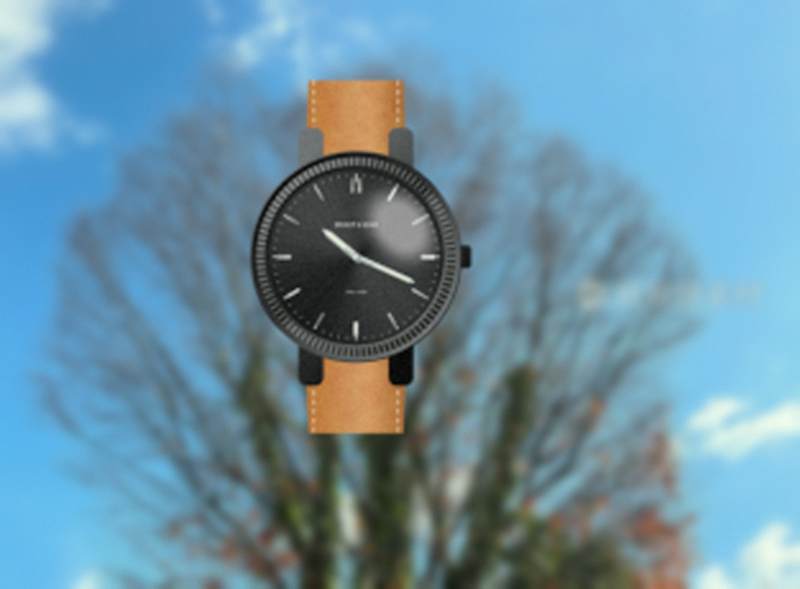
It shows 10.19
